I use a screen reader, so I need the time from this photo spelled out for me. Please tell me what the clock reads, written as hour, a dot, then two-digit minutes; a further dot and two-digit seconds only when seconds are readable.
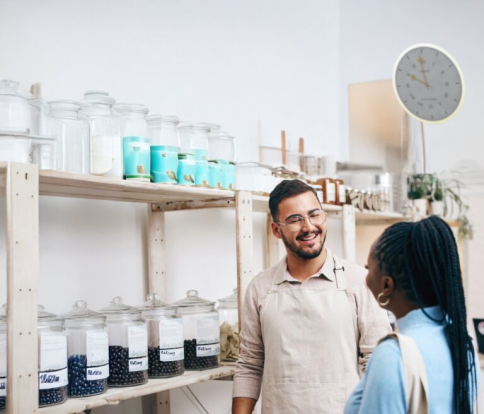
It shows 9.59
